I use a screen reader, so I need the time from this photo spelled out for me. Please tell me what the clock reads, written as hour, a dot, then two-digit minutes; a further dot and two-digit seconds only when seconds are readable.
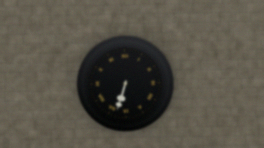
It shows 6.33
